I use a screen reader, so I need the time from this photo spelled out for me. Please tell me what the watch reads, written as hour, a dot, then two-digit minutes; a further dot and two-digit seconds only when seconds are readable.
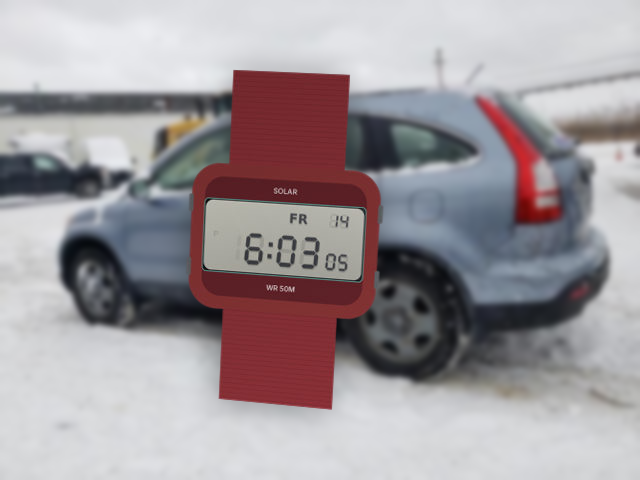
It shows 6.03.05
